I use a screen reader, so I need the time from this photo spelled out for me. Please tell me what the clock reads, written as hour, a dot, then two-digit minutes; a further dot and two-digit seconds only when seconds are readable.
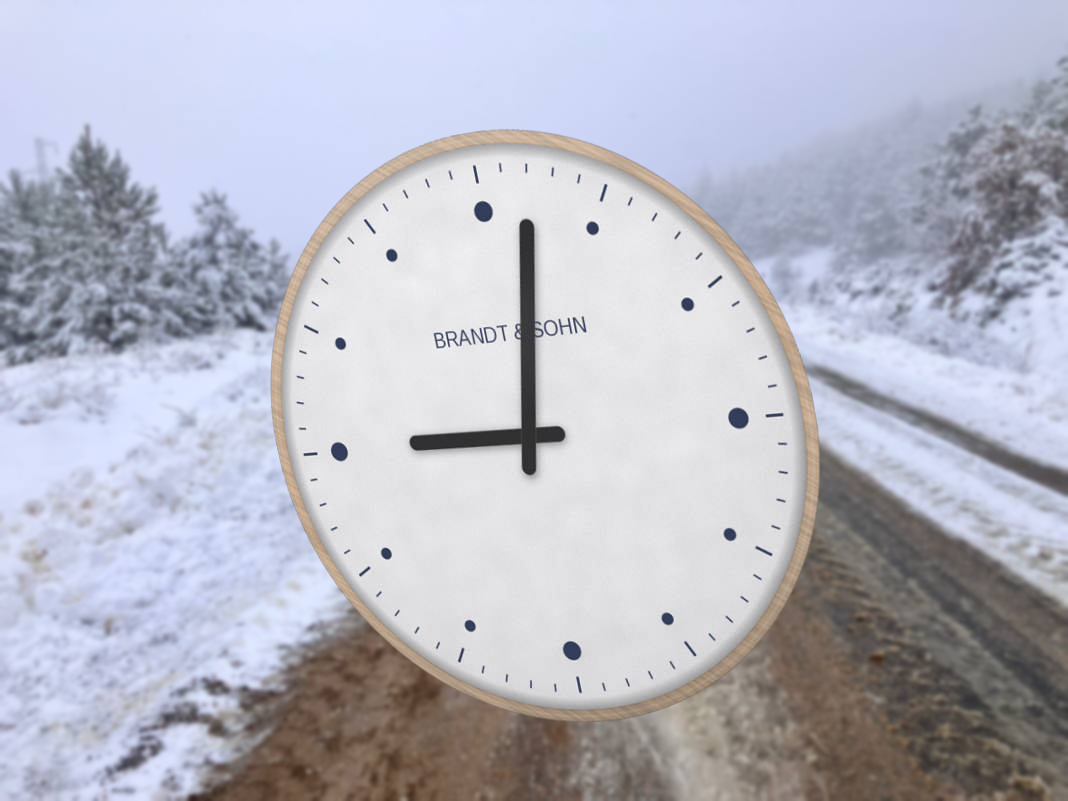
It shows 9.02
